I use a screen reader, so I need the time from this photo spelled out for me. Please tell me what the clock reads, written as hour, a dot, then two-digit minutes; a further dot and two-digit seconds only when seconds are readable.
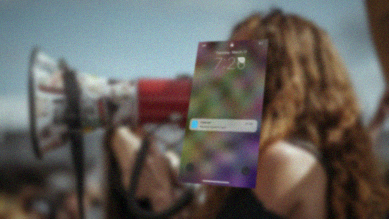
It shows 7.26
